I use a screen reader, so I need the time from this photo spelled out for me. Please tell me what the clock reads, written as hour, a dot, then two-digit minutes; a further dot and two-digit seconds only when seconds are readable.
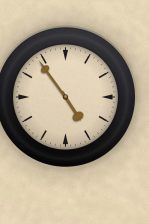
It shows 4.54
